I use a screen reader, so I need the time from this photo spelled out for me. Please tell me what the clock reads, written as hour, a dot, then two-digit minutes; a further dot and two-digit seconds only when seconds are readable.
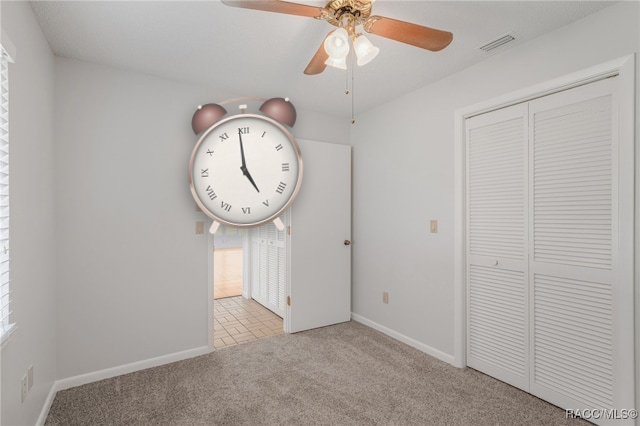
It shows 4.59
